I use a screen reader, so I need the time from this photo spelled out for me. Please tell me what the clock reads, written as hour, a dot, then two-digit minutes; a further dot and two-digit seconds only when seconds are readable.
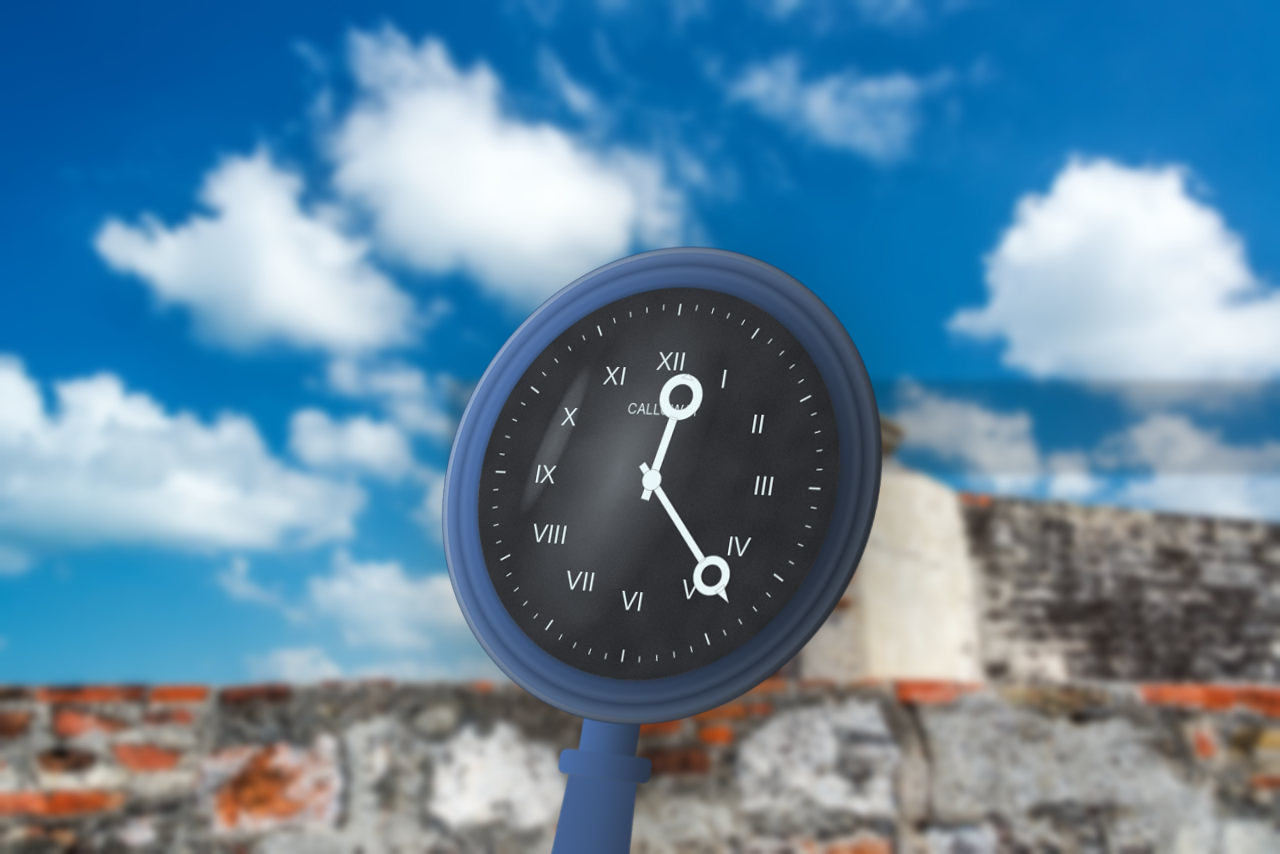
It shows 12.23
